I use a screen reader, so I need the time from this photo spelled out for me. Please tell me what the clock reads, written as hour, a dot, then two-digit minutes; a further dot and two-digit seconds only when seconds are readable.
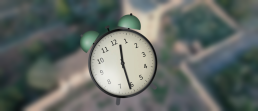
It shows 12.31
